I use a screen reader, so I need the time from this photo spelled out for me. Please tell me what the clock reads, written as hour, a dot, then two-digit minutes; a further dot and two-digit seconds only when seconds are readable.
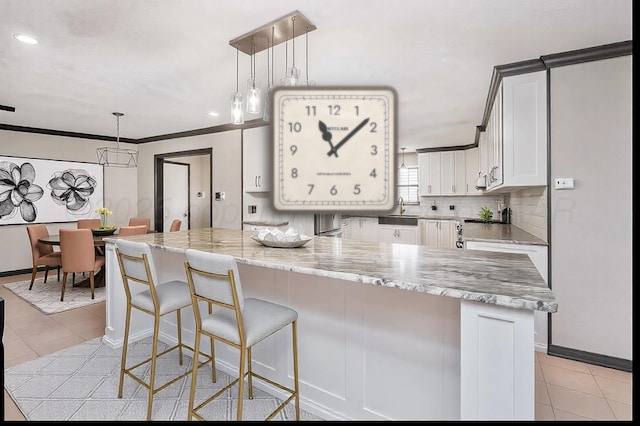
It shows 11.08
